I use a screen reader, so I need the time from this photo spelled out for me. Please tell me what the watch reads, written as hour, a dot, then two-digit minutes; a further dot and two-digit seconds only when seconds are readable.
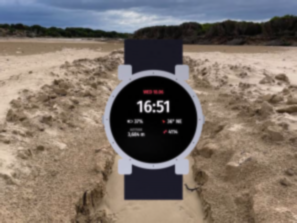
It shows 16.51
